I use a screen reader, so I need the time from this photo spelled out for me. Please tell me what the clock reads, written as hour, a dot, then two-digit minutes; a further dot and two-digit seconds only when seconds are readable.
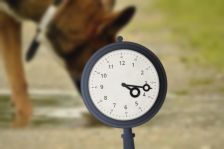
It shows 4.17
